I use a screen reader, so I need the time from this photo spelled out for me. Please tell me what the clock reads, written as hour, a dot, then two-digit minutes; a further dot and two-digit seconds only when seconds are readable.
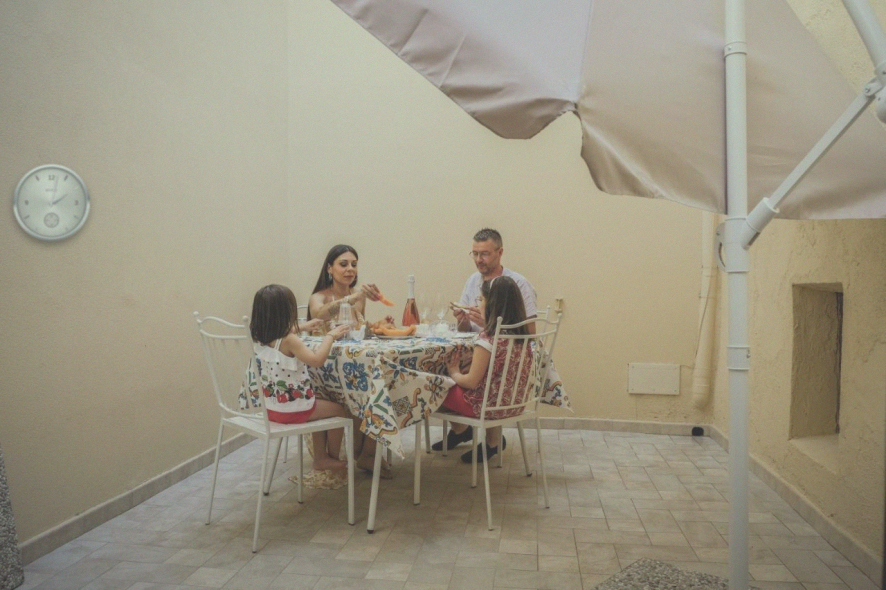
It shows 2.02
